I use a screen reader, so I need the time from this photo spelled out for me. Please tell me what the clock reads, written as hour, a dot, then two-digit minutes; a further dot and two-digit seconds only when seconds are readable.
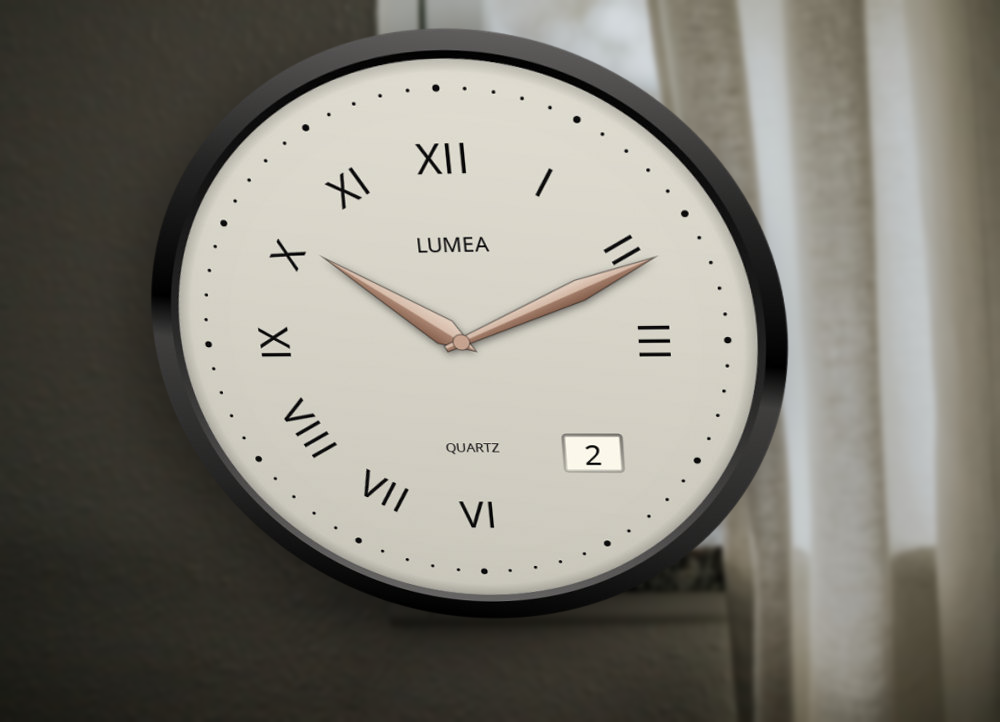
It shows 10.11
